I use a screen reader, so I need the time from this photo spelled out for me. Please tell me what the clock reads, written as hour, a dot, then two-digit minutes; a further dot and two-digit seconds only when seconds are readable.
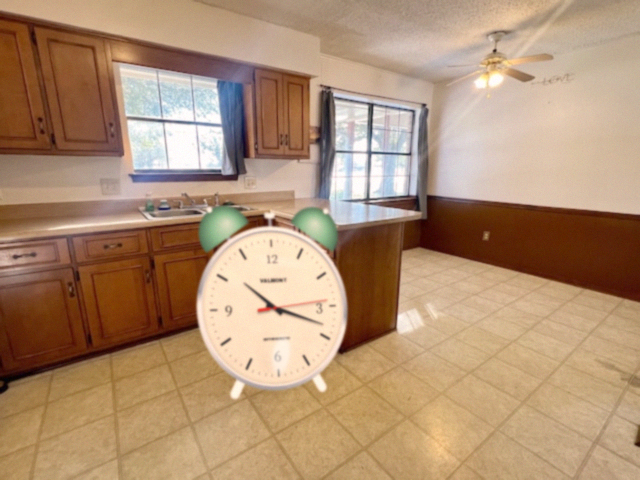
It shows 10.18.14
